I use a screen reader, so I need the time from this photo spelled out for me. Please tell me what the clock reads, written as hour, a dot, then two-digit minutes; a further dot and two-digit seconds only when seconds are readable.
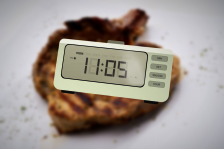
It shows 11.05
